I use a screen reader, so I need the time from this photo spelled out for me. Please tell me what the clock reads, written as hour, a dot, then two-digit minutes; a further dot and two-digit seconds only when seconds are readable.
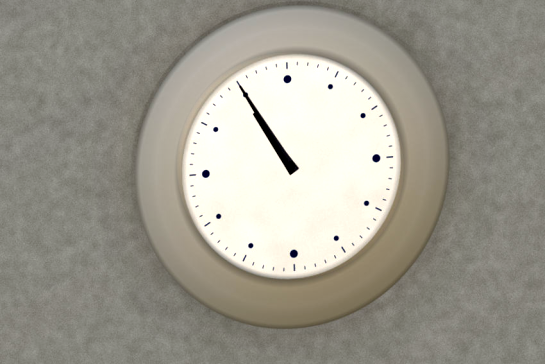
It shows 10.55
